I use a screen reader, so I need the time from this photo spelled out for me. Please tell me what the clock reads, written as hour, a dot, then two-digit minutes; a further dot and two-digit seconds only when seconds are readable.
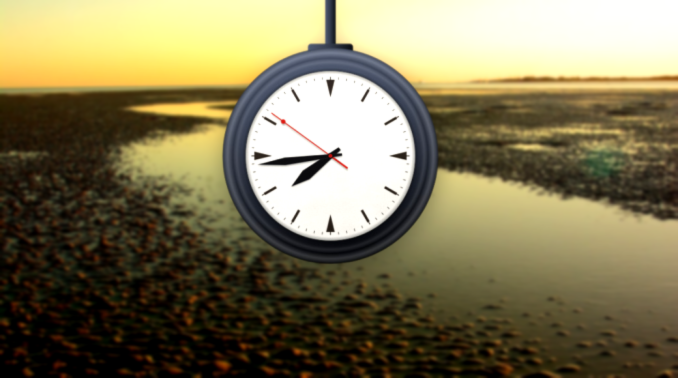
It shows 7.43.51
